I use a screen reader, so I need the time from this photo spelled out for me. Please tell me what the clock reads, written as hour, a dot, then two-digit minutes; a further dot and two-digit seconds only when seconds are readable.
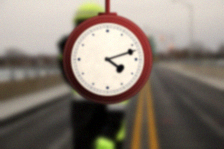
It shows 4.12
